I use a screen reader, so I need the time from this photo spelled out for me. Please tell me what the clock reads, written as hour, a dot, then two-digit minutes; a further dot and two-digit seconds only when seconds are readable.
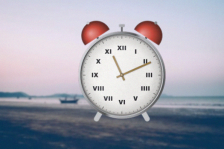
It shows 11.11
